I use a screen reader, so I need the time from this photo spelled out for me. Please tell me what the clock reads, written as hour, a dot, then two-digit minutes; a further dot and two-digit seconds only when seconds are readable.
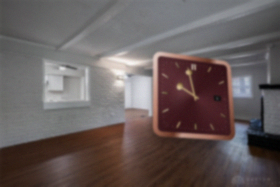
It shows 9.58
